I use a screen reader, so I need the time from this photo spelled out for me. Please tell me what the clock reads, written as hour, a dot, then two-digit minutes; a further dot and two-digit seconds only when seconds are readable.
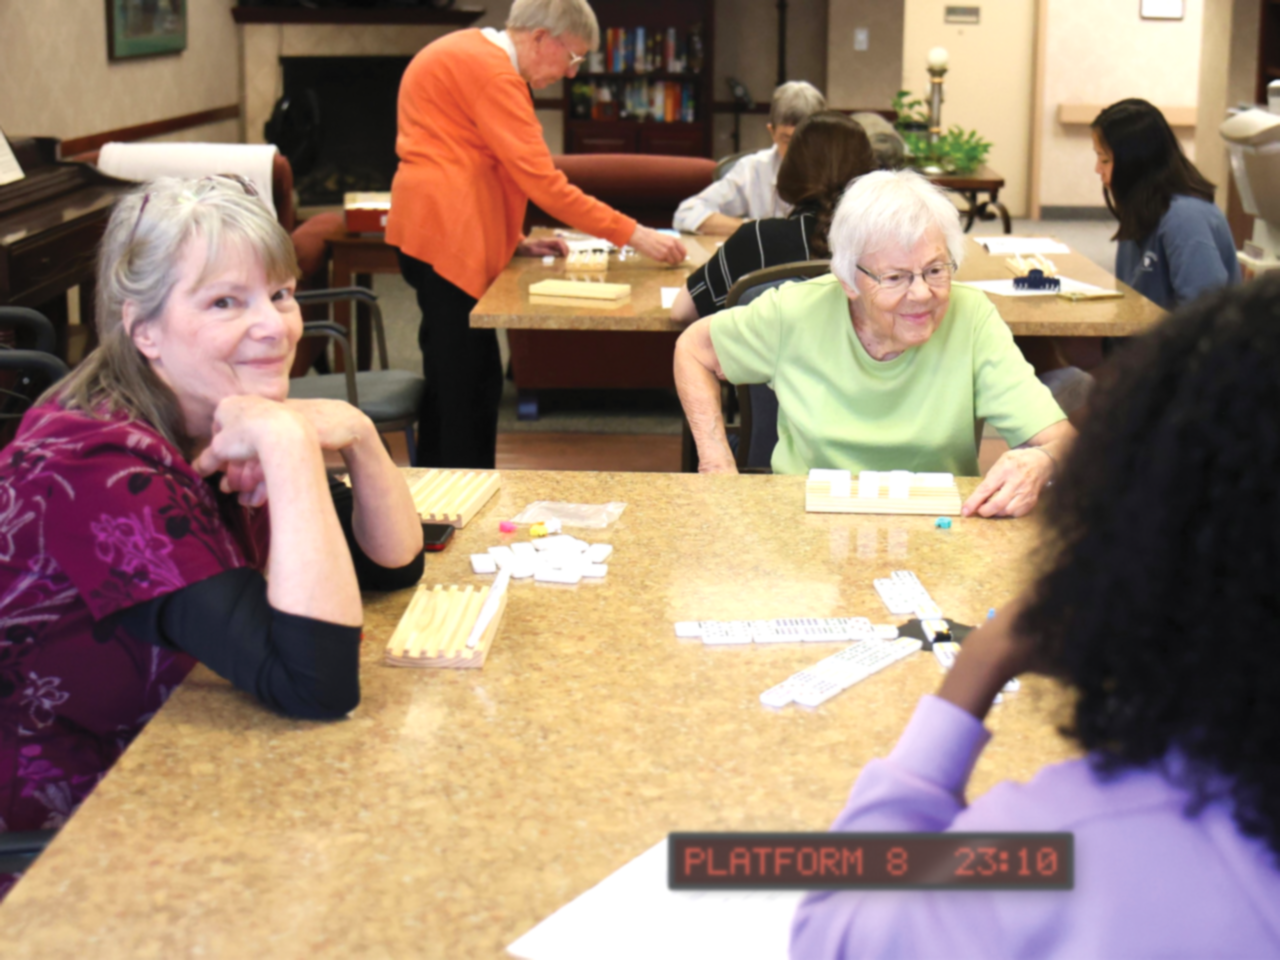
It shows 23.10
